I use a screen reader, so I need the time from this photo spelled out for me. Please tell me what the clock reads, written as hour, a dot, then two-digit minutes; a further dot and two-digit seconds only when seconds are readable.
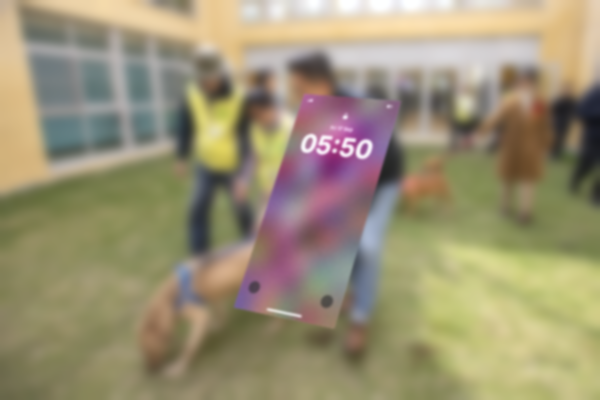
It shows 5.50
